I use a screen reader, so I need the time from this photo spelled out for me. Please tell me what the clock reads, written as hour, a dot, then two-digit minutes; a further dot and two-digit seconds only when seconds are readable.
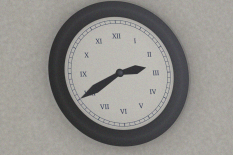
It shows 2.40
